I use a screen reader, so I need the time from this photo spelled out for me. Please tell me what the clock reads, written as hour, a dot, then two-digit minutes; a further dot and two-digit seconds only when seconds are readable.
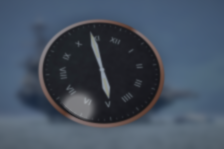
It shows 4.54
